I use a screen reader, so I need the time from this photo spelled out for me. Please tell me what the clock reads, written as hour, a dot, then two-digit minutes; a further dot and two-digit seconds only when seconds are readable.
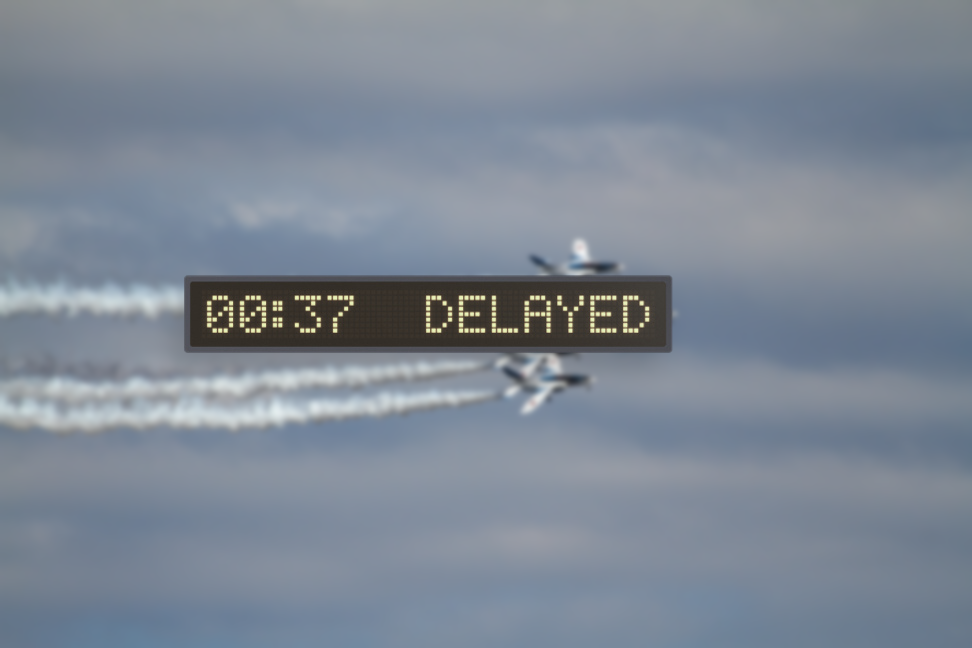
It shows 0.37
